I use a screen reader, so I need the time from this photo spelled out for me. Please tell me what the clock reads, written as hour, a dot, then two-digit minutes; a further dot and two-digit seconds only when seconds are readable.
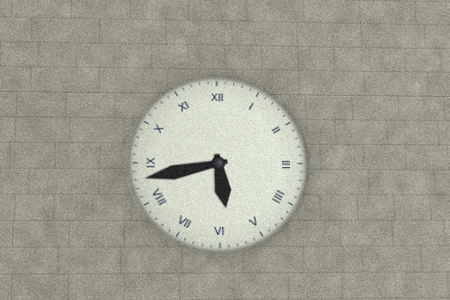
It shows 5.43
